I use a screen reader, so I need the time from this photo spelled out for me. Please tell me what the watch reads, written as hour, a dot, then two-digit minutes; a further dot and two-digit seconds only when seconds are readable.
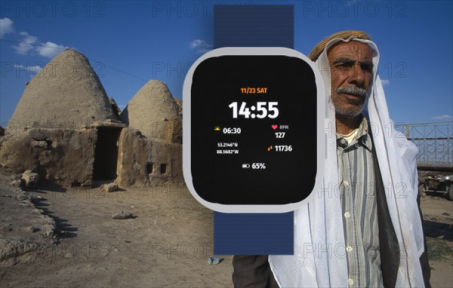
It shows 14.55
